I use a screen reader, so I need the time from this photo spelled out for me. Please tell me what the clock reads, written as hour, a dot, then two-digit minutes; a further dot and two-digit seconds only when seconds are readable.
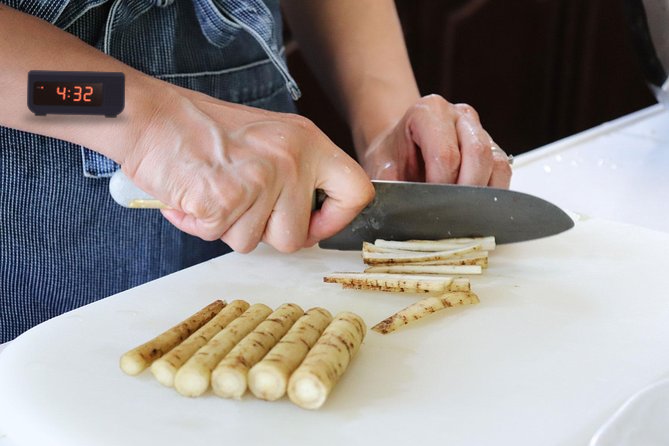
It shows 4.32
